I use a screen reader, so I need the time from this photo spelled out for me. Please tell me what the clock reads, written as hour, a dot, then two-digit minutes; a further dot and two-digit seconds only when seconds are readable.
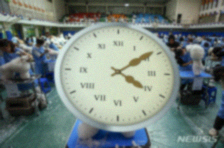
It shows 4.09
